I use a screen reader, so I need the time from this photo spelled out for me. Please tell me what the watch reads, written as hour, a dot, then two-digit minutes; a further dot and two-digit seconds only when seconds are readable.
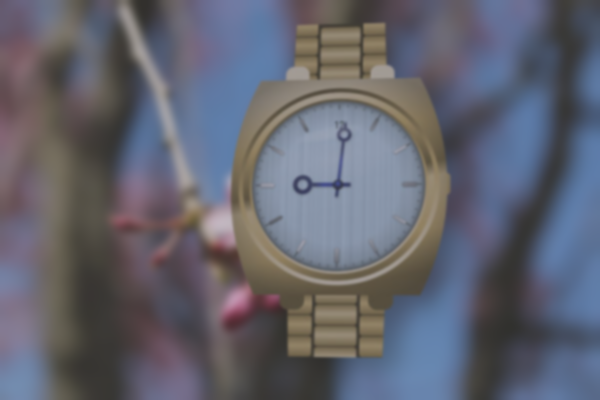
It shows 9.01
